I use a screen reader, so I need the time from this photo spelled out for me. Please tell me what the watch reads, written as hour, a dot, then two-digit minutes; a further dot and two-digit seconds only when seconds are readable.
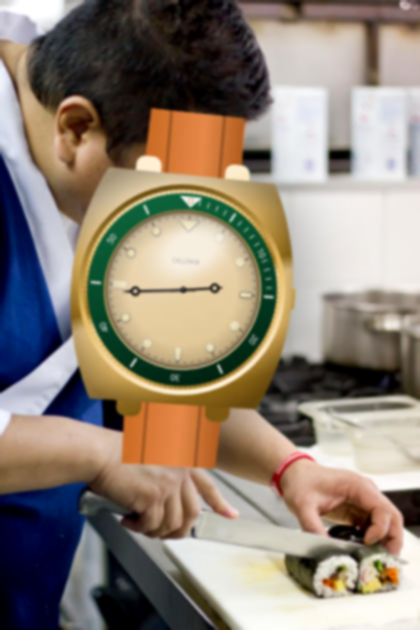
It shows 2.44
